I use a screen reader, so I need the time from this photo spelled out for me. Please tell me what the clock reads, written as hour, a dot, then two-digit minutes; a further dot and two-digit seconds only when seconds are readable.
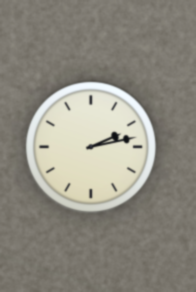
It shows 2.13
